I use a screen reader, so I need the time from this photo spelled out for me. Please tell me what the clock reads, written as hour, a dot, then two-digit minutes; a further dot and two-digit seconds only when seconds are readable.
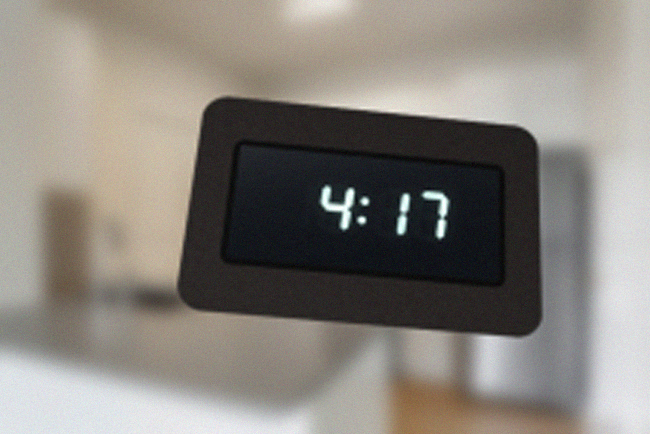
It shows 4.17
